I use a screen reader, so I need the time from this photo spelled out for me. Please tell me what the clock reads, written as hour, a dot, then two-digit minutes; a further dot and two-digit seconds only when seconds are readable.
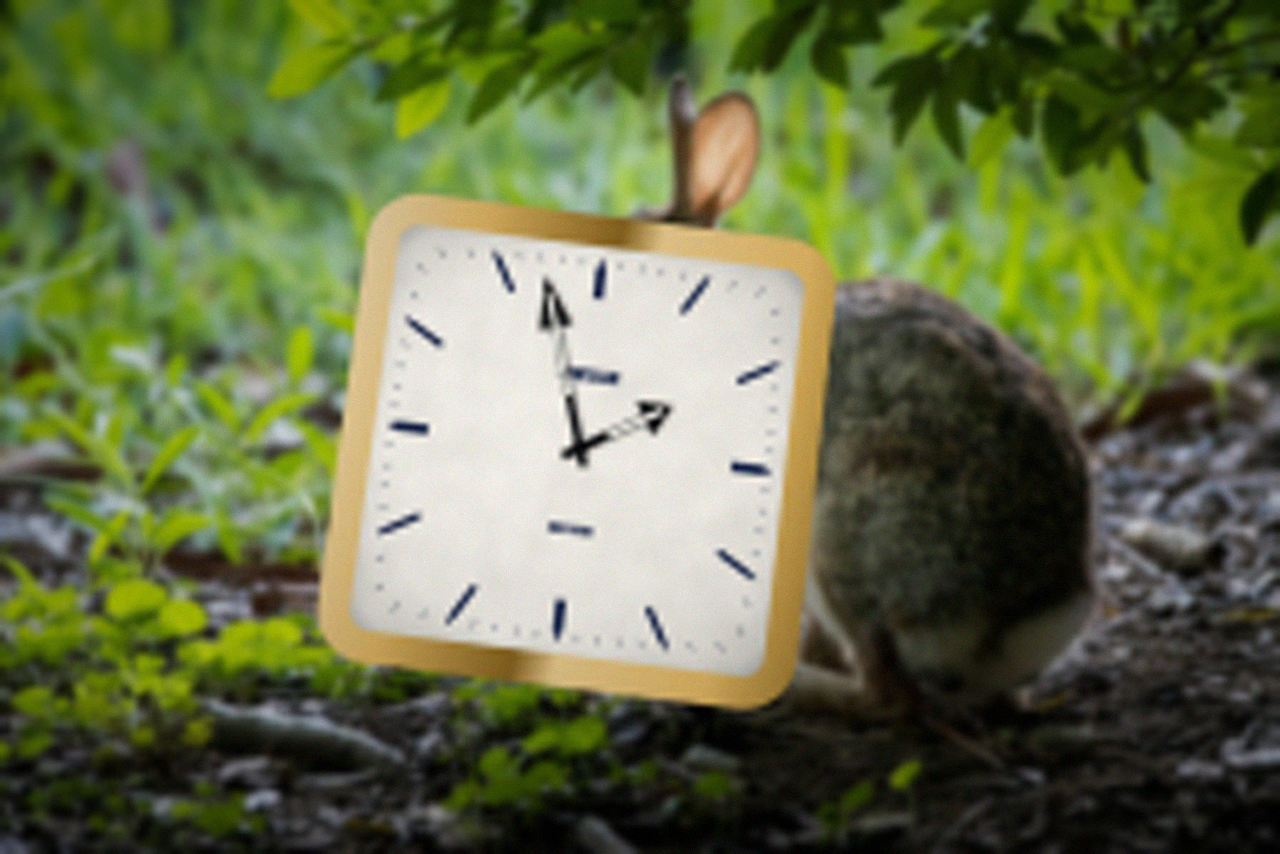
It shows 1.57
